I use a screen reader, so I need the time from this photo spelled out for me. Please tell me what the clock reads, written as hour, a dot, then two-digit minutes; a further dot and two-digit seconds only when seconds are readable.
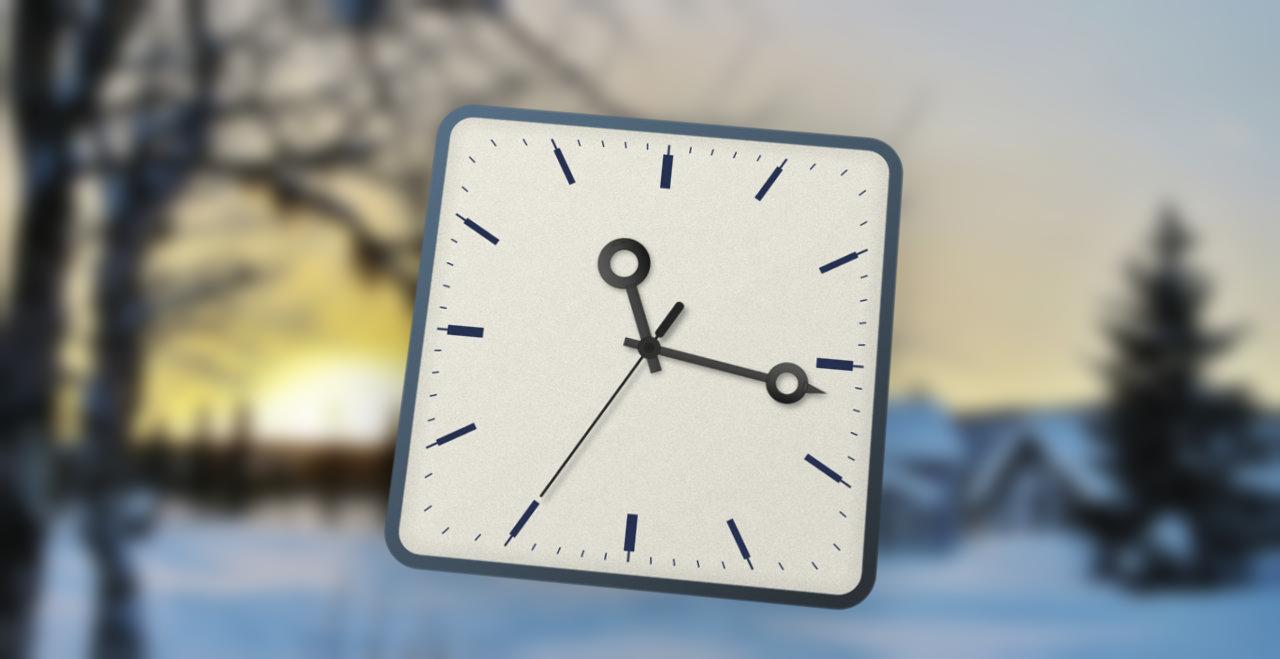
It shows 11.16.35
